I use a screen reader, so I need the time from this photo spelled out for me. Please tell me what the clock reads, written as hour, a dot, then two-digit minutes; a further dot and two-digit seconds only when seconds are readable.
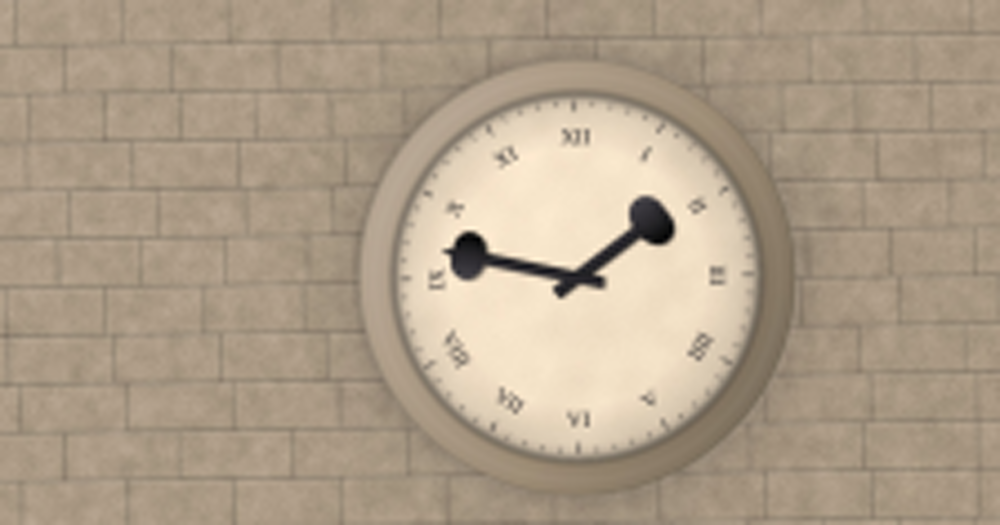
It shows 1.47
